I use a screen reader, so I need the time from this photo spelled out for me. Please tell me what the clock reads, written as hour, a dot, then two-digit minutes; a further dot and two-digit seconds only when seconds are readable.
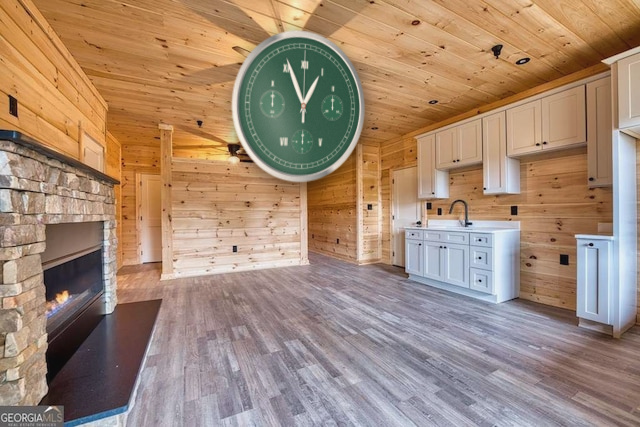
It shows 12.56
